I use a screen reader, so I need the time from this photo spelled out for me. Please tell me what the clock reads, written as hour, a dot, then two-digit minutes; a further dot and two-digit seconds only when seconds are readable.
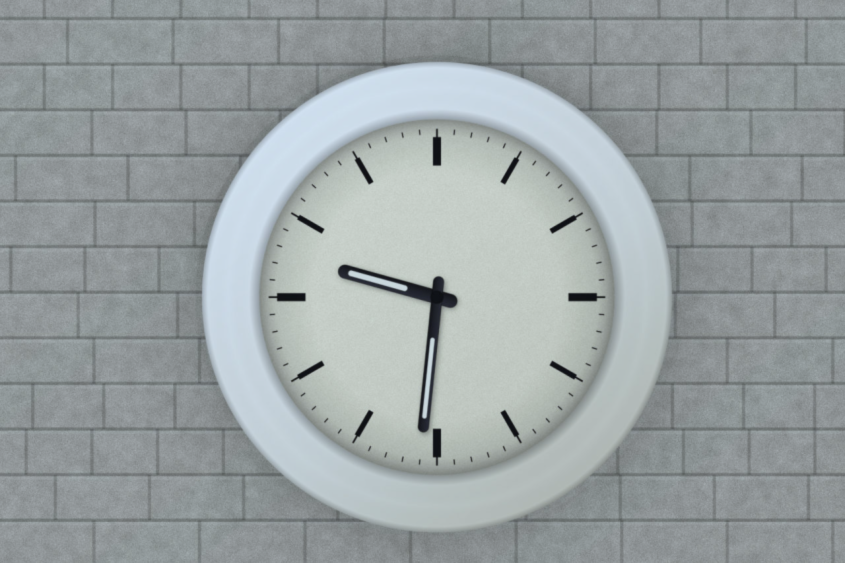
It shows 9.31
